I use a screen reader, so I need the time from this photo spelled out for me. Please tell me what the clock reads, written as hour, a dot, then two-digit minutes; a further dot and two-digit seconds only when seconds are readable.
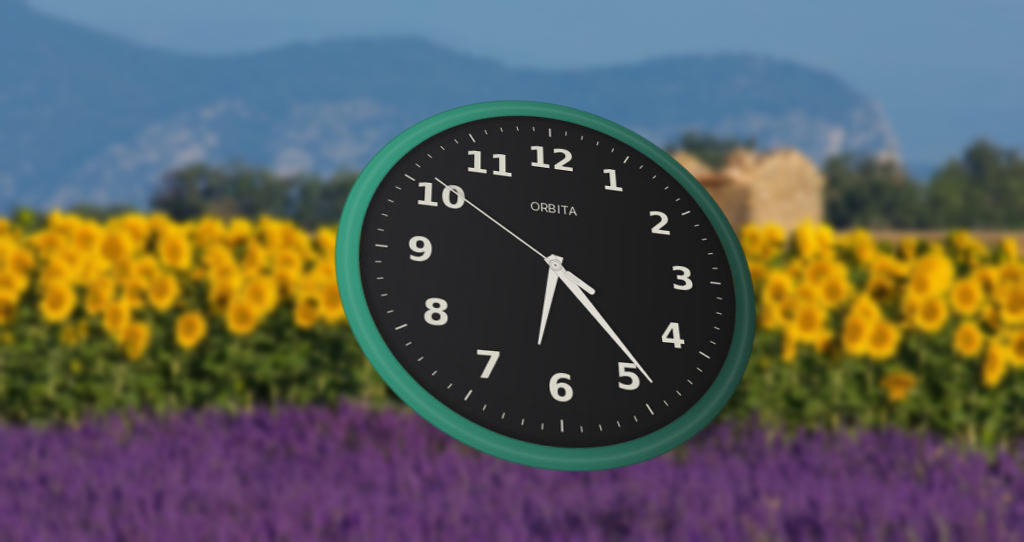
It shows 6.23.51
